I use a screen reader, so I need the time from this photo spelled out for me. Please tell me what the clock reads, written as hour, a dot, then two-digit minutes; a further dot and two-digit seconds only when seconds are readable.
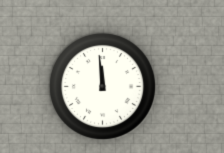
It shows 11.59
